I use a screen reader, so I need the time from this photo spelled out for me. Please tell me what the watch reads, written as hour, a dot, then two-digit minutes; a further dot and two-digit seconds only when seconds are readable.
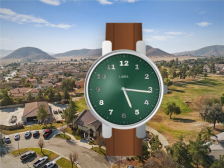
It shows 5.16
